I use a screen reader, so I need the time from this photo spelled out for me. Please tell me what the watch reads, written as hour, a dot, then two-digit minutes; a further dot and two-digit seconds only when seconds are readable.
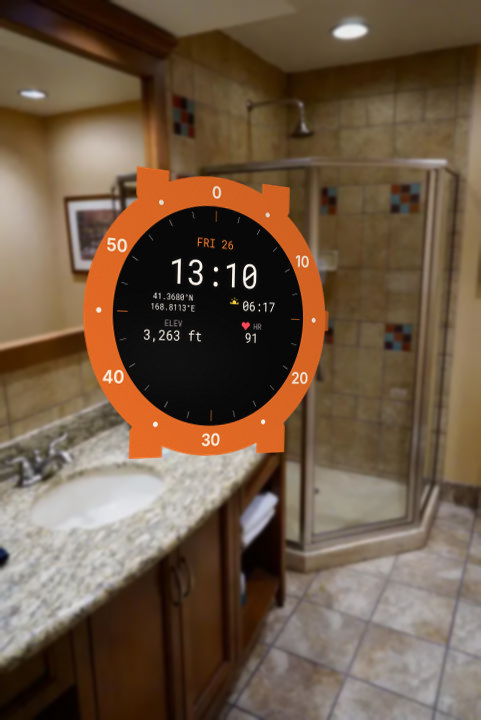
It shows 13.10
